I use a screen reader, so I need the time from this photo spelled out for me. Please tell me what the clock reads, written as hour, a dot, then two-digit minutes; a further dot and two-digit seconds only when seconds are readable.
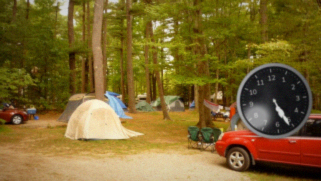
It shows 5.26
